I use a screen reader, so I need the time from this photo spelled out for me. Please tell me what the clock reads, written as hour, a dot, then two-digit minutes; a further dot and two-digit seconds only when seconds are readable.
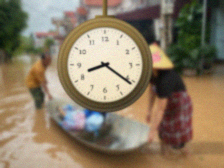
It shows 8.21
